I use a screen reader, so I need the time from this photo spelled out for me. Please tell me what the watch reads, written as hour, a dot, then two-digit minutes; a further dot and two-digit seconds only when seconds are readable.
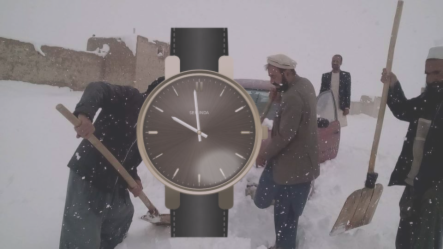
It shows 9.59
